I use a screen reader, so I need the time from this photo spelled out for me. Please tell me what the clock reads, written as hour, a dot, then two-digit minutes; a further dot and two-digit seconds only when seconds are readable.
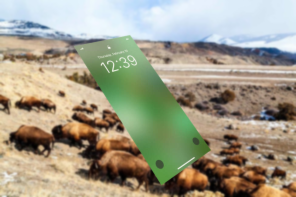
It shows 12.39
